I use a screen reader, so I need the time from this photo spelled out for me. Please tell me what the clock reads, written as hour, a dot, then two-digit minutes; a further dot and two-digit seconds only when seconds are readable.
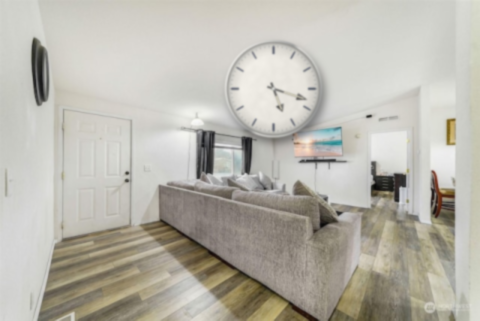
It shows 5.18
